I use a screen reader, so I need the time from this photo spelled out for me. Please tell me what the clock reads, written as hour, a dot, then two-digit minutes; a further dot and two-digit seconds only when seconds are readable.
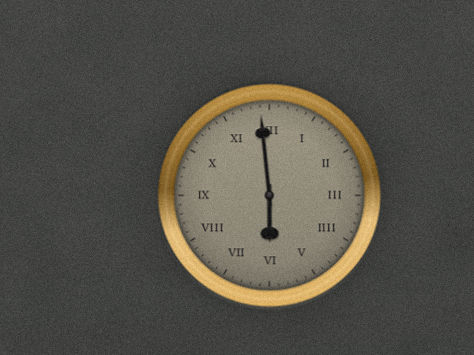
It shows 5.59
